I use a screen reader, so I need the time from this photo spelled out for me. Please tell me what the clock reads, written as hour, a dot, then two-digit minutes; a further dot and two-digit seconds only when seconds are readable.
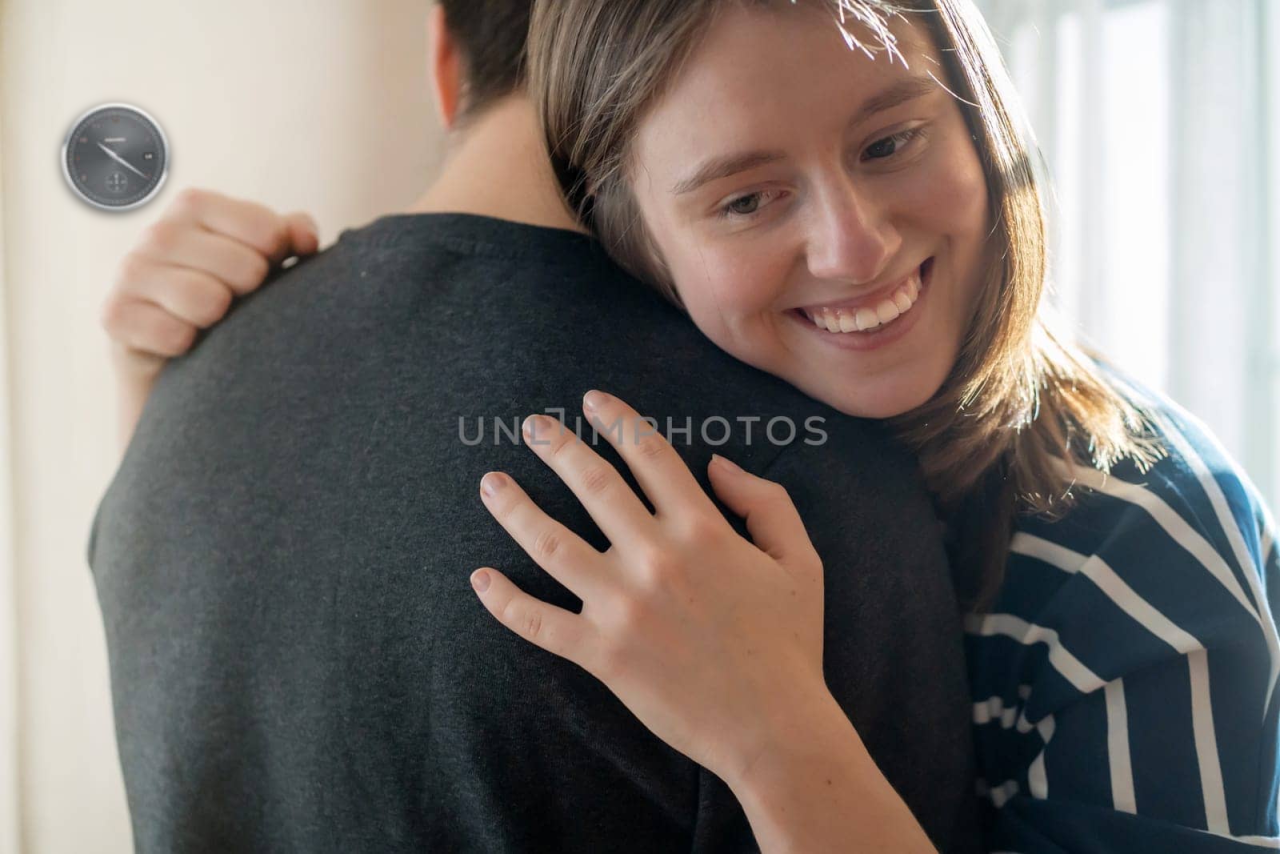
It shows 10.21
